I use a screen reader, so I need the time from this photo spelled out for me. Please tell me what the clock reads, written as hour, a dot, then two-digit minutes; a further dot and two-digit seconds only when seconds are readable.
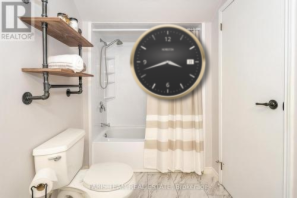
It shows 3.42
